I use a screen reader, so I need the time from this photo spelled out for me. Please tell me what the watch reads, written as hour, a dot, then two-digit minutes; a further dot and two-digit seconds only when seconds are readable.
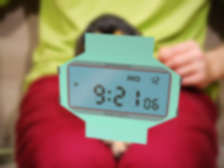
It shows 9.21.06
